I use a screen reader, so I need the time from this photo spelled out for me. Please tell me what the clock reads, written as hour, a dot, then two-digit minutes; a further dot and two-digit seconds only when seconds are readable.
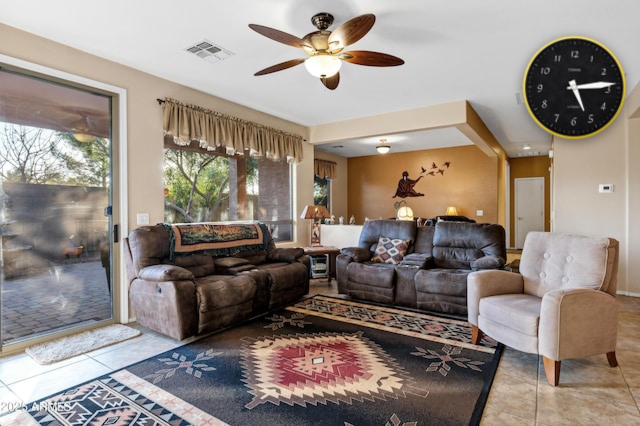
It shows 5.14
